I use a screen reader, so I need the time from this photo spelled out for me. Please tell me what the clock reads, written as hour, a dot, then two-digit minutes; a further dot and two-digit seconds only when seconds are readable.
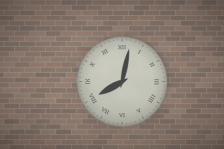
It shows 8.02
